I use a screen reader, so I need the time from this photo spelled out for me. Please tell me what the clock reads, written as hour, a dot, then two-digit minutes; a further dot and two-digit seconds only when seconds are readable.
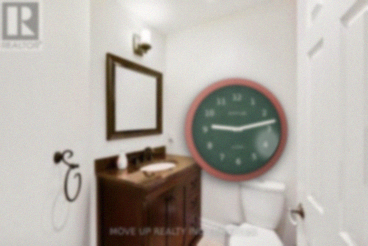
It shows 9.13
